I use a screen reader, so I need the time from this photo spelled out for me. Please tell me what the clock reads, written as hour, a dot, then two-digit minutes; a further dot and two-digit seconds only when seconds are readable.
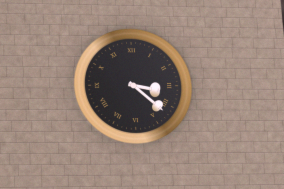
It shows 3.22
